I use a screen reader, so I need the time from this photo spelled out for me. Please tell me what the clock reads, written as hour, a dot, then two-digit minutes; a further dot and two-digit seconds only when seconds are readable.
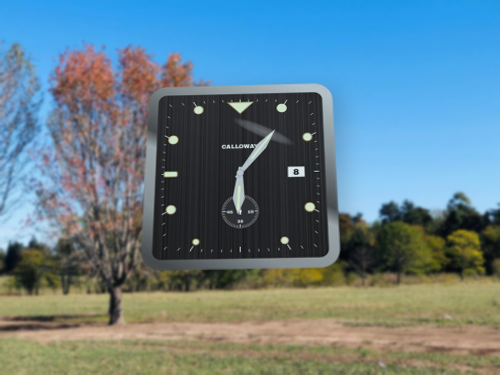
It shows 6.06
